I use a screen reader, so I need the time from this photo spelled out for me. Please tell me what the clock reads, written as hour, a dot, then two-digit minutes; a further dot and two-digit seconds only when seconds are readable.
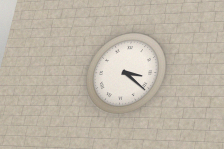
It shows 3.21
